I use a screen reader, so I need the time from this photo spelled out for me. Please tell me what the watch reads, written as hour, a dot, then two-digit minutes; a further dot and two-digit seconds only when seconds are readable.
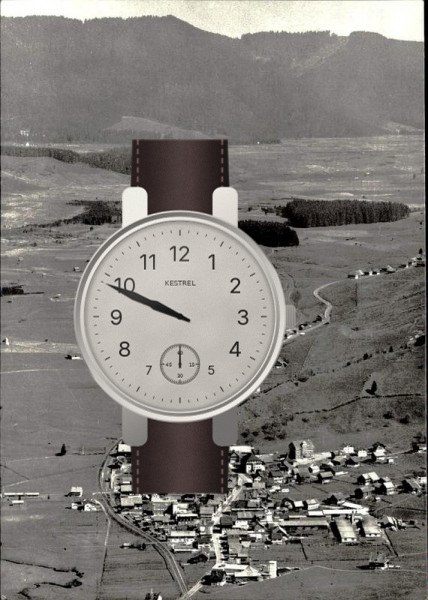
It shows 9.49
